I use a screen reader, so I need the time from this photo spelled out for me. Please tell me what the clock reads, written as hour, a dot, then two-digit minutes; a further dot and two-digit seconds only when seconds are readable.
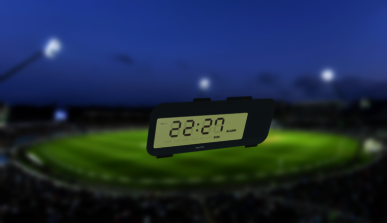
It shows 22.27
